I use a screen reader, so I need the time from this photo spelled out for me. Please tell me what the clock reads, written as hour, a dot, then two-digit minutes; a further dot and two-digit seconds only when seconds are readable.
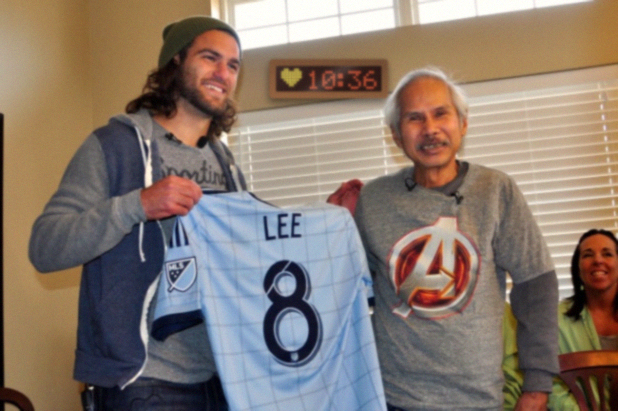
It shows 10.36
